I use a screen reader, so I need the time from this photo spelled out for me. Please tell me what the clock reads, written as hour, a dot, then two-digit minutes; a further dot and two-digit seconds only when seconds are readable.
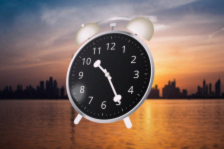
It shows 10.25
